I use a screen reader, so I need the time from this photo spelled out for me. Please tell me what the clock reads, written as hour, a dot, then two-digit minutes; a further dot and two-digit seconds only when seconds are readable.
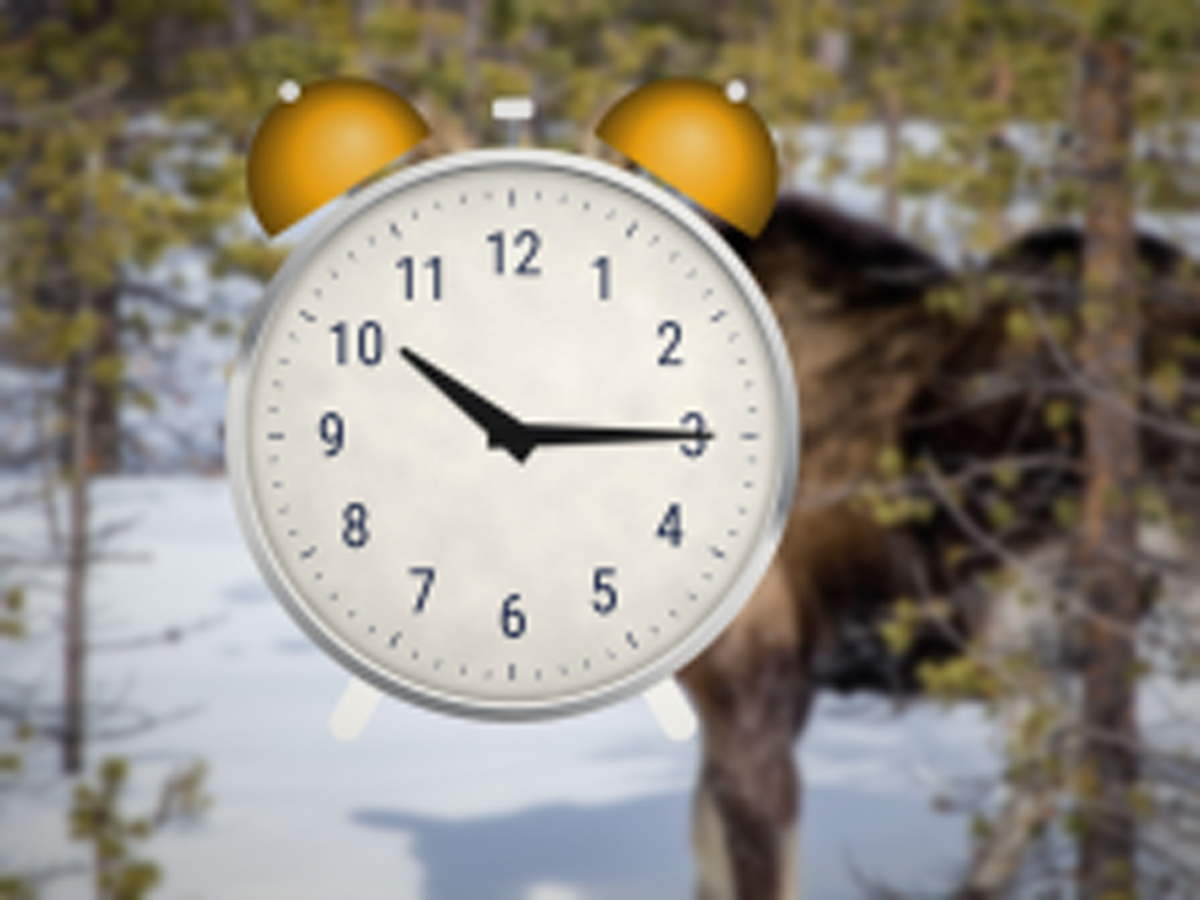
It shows 10.15
